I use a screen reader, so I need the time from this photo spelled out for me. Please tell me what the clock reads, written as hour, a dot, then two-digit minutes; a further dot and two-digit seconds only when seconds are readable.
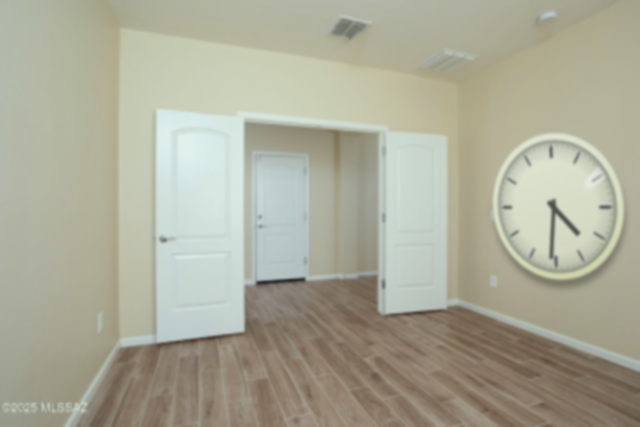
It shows 4.31
